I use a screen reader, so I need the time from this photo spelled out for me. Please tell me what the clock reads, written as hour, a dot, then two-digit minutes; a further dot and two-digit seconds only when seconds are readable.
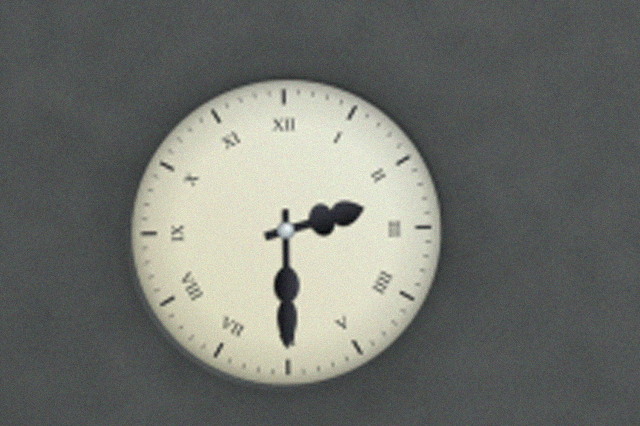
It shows 2.30
